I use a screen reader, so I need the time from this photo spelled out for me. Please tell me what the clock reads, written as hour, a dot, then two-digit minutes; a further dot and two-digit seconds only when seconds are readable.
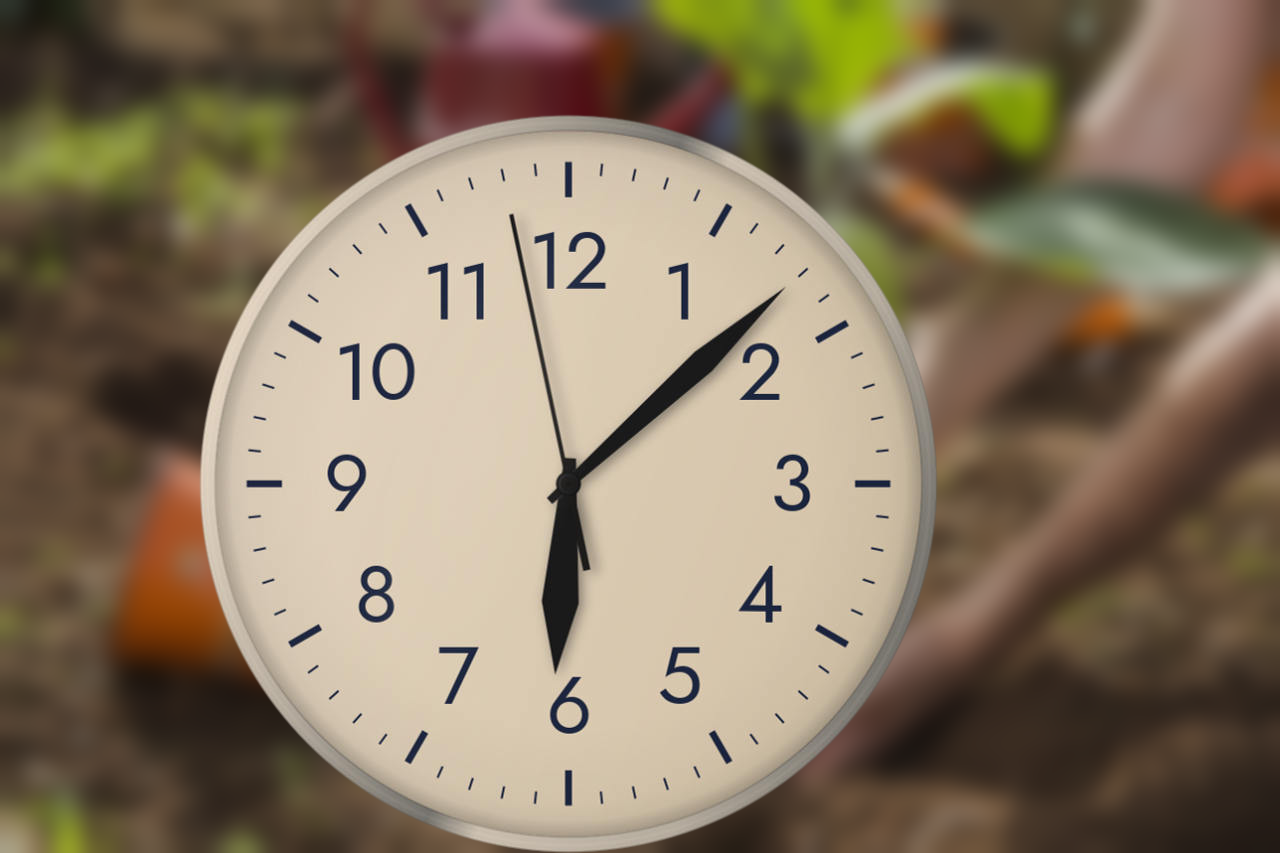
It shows 6.07.58
